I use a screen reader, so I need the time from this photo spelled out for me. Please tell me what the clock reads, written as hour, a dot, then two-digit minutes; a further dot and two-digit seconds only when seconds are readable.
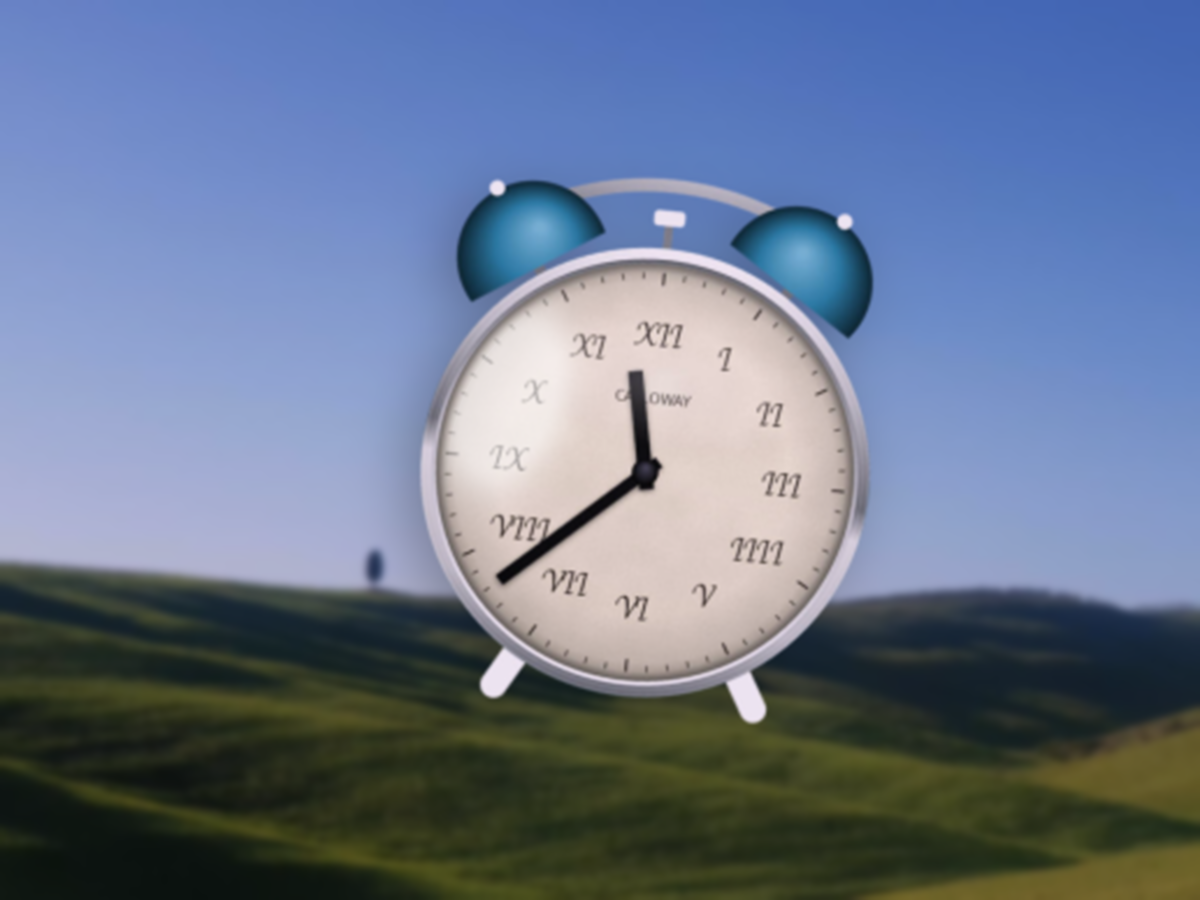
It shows 11.38
